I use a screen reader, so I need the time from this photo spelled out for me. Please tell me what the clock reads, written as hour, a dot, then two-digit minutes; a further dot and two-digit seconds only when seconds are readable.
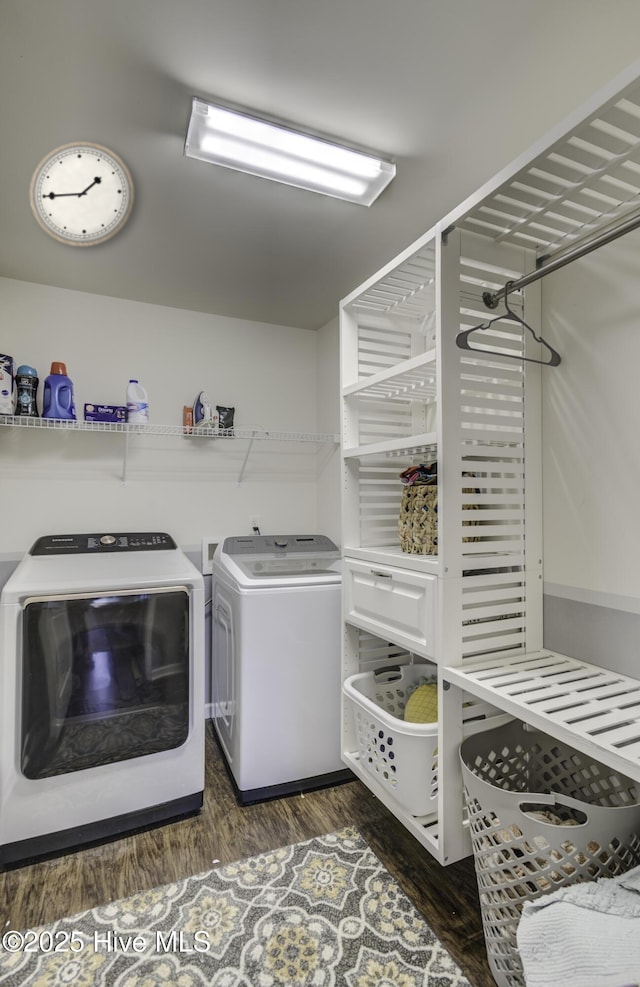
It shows 1.45
